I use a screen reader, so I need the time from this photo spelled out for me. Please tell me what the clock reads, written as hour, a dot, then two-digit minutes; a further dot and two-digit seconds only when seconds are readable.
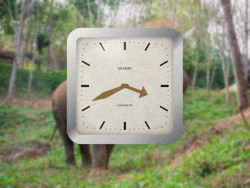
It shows 3.41
